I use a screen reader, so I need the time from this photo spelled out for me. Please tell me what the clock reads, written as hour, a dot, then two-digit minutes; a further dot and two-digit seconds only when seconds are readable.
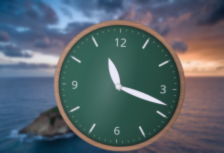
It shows 11.18
